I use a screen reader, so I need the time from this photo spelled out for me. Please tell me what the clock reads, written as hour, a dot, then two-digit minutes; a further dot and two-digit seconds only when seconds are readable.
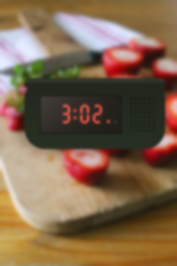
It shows 3.02
